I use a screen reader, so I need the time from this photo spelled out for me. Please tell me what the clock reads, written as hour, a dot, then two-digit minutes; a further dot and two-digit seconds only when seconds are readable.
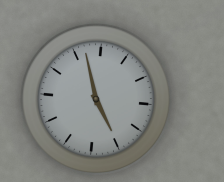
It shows 4.57
